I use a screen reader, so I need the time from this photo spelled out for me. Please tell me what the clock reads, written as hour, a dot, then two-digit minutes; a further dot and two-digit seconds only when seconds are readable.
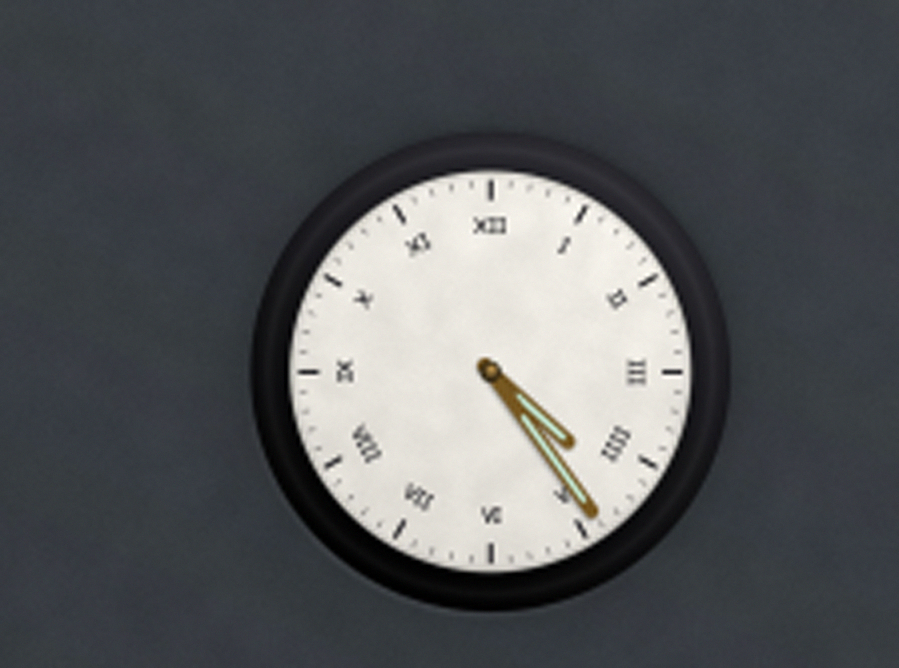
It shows 4.24
